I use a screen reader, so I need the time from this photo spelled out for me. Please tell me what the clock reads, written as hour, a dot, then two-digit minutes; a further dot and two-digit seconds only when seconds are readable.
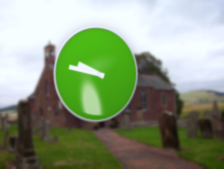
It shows 9.47
